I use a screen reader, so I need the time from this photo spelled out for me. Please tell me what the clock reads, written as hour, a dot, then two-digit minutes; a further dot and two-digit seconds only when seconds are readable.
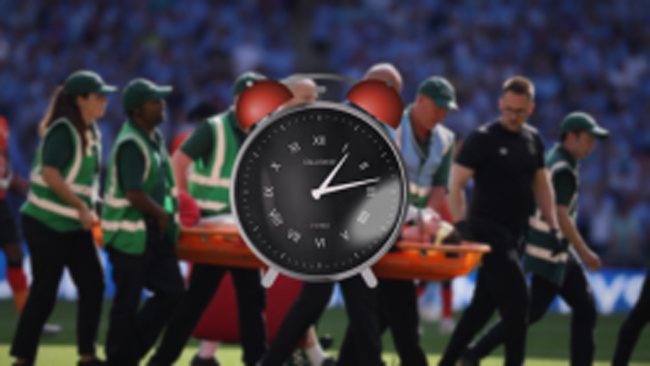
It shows 1.13
